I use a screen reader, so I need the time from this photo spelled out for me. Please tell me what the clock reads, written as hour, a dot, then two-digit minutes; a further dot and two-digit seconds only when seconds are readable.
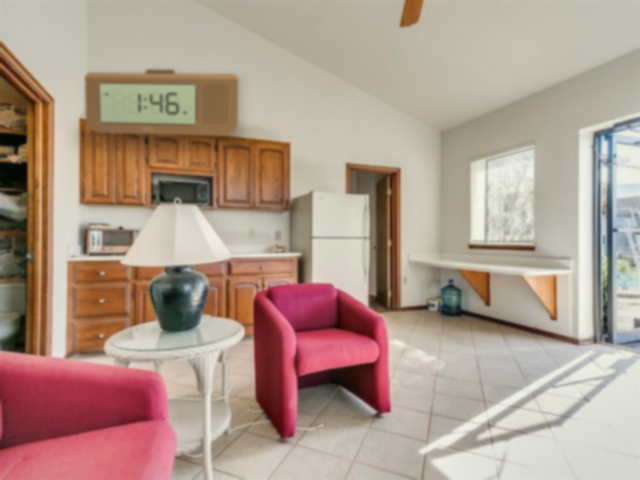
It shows 1.46
